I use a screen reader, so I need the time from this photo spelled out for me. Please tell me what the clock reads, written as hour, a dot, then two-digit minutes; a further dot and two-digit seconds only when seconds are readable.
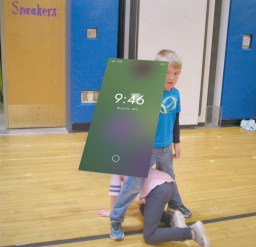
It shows 9.46
